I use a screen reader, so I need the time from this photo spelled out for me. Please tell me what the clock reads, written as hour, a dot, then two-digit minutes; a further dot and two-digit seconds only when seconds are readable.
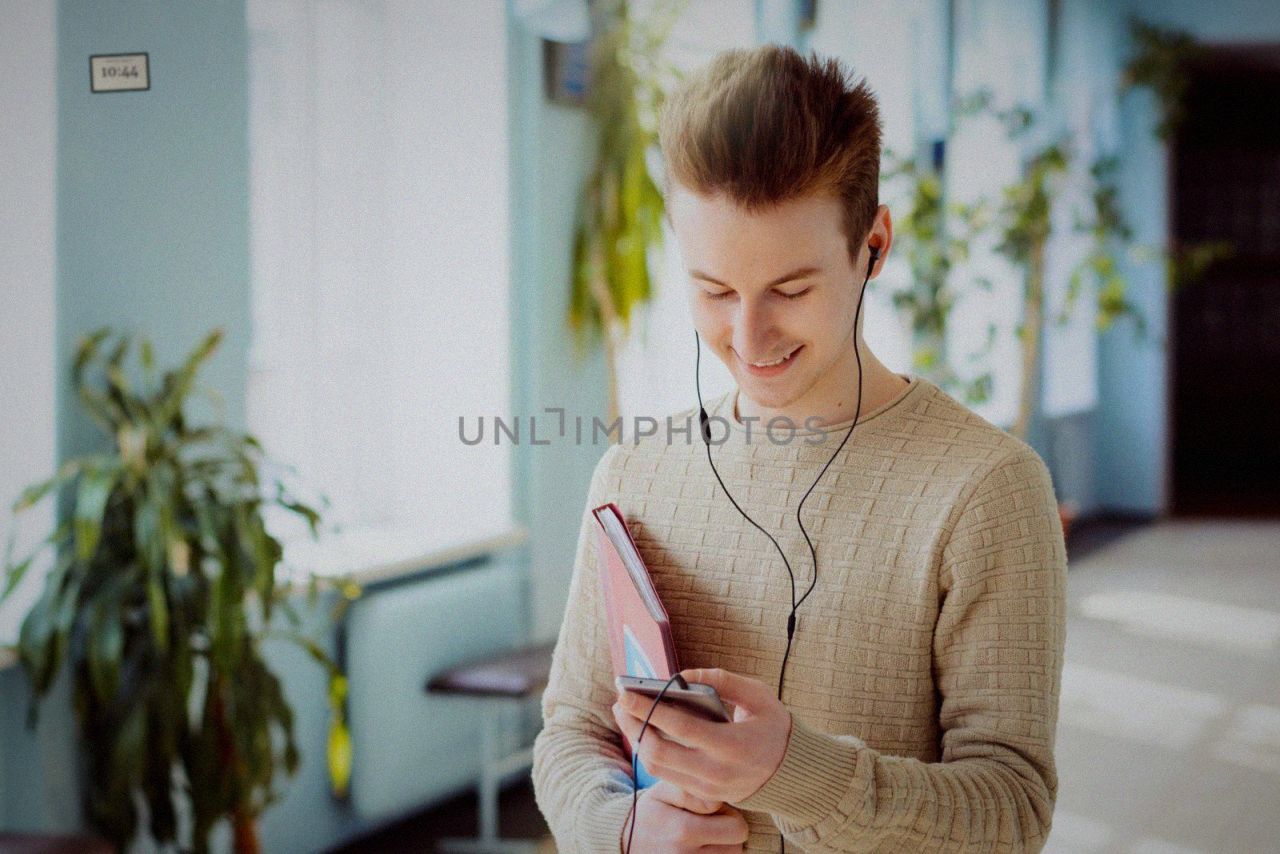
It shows 10.44
